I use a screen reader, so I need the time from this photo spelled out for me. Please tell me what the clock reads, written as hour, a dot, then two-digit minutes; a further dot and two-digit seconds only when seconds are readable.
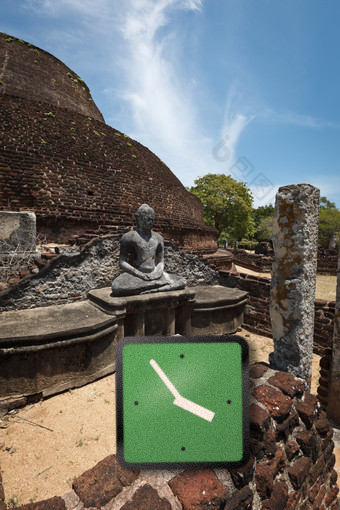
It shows 3.54
